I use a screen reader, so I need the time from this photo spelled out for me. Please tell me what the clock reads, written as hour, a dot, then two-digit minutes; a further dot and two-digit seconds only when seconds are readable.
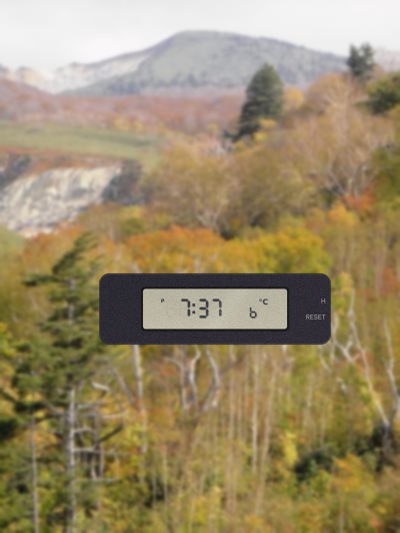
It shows 7.37
